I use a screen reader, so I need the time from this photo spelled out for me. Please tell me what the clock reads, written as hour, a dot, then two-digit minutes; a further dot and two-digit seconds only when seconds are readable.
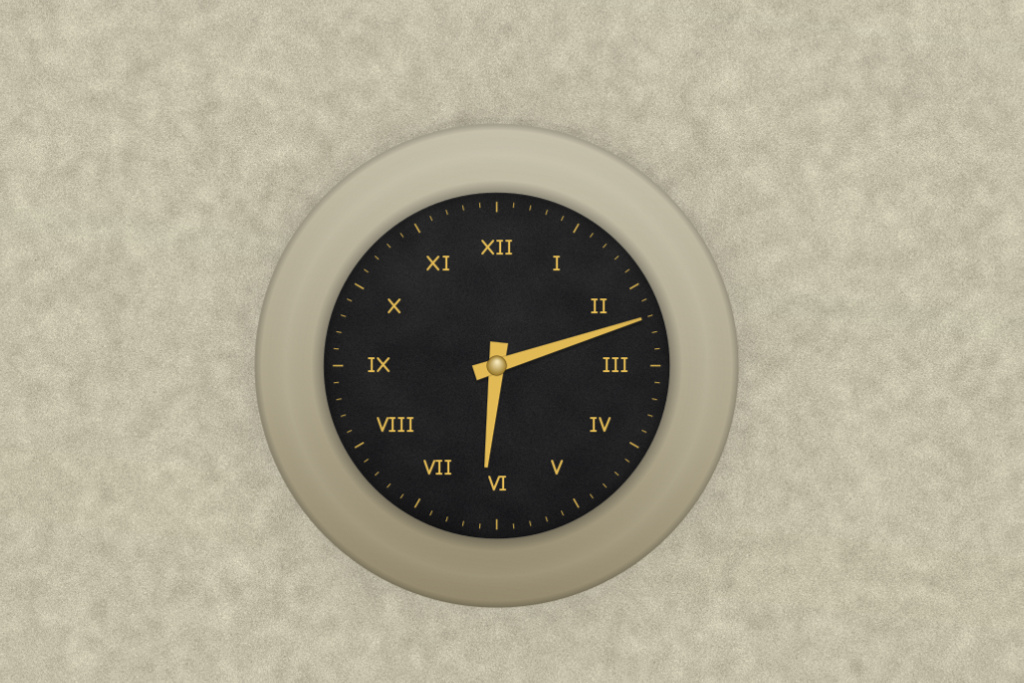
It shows 6.12
